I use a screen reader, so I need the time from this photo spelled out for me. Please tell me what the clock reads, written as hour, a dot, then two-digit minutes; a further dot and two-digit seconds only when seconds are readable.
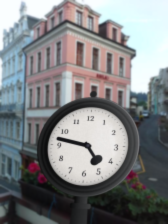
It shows 4.47
